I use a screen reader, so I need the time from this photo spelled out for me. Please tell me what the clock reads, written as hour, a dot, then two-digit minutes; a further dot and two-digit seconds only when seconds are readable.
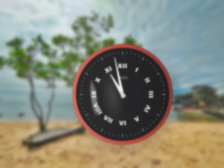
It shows 10.58
